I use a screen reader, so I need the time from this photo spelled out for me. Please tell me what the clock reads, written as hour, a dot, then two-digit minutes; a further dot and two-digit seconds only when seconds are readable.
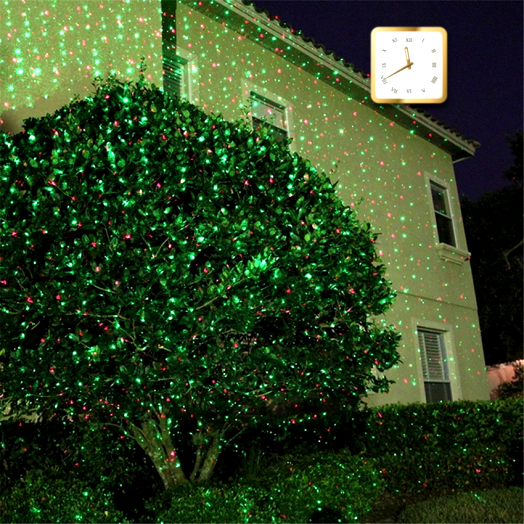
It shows 11.40
